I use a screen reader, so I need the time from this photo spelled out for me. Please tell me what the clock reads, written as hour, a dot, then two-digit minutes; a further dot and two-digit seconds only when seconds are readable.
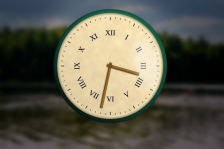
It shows 3.32
